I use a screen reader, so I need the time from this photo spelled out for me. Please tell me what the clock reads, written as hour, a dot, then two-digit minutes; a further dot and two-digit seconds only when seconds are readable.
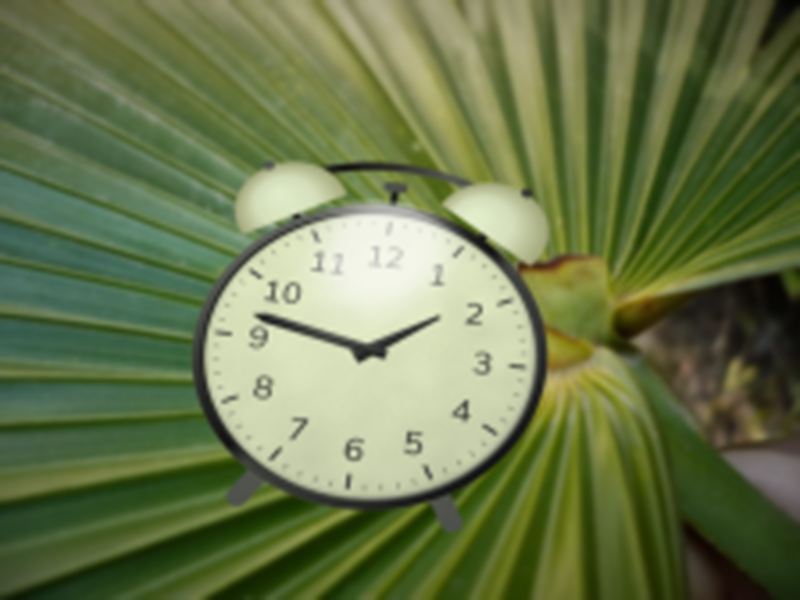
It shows 1.47
